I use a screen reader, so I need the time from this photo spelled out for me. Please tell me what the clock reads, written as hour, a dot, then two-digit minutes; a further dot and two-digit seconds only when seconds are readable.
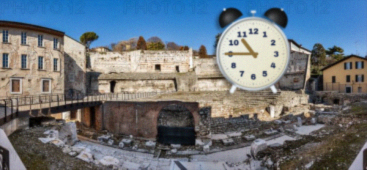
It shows 10.45
